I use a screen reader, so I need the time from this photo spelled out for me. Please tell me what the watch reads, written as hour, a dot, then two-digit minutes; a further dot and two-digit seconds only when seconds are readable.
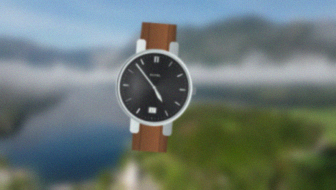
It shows 4.53
